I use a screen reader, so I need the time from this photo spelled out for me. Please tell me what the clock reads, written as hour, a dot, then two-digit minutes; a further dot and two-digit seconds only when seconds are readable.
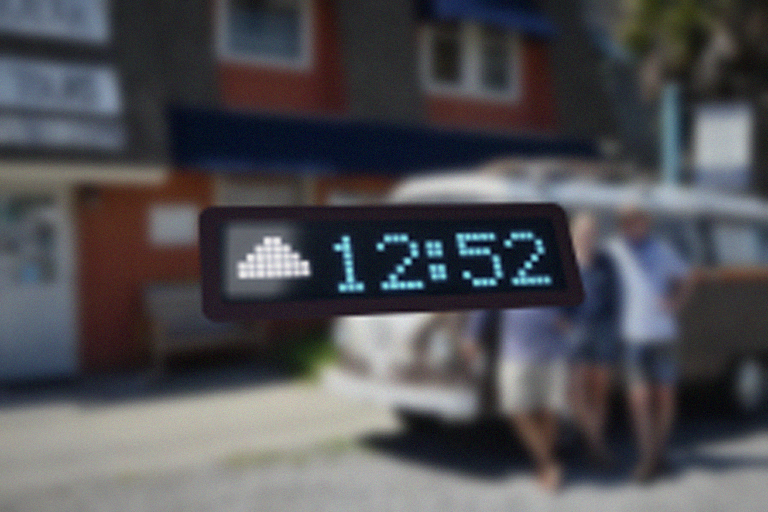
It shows 12.52
